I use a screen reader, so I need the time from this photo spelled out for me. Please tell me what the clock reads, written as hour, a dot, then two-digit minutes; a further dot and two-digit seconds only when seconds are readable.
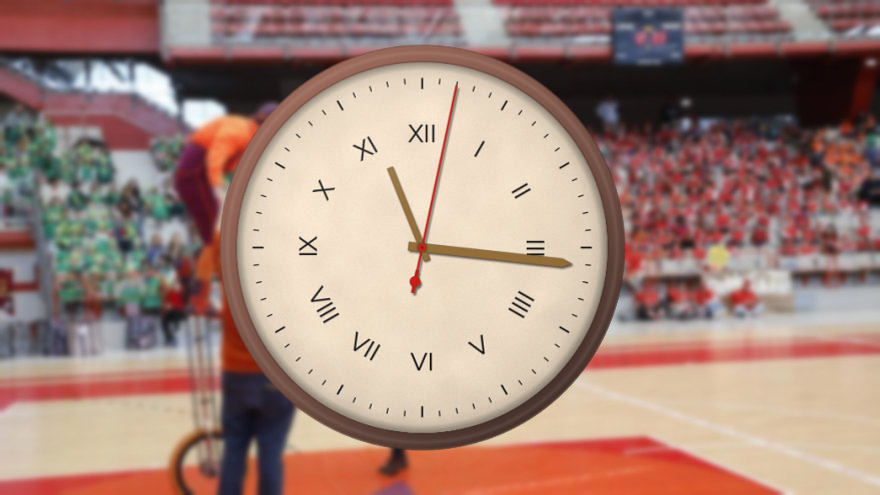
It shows 11.16.02
